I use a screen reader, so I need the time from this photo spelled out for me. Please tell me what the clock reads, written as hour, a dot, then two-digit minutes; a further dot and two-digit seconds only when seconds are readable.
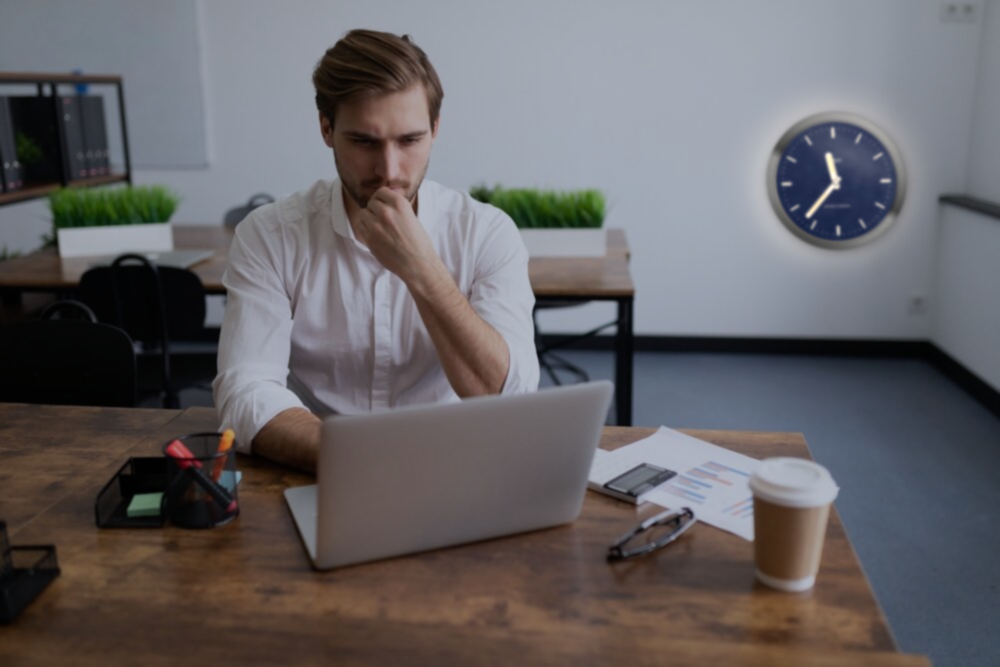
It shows 11.37
